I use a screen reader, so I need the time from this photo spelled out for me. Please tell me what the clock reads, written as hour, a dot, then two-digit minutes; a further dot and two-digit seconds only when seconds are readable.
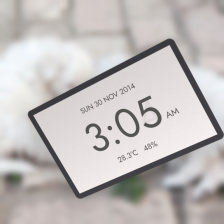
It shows 3.05
